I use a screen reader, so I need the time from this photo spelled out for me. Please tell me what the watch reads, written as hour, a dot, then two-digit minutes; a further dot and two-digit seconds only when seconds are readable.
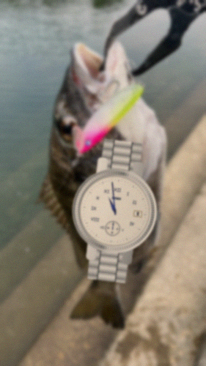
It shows 10.58
